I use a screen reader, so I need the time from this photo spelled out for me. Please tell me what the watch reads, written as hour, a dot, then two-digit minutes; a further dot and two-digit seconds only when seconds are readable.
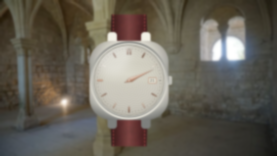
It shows 2.11
